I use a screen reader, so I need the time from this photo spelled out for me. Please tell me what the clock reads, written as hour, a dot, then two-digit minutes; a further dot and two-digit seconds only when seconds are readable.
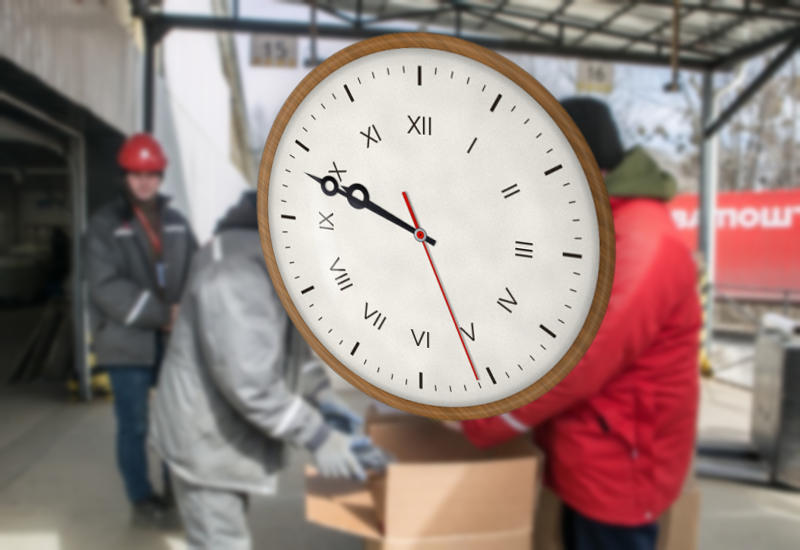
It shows 9.48.26
